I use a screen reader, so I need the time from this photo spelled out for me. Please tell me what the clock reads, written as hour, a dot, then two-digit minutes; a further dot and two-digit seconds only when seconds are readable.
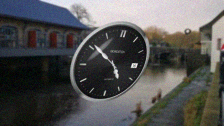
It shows 4.51
